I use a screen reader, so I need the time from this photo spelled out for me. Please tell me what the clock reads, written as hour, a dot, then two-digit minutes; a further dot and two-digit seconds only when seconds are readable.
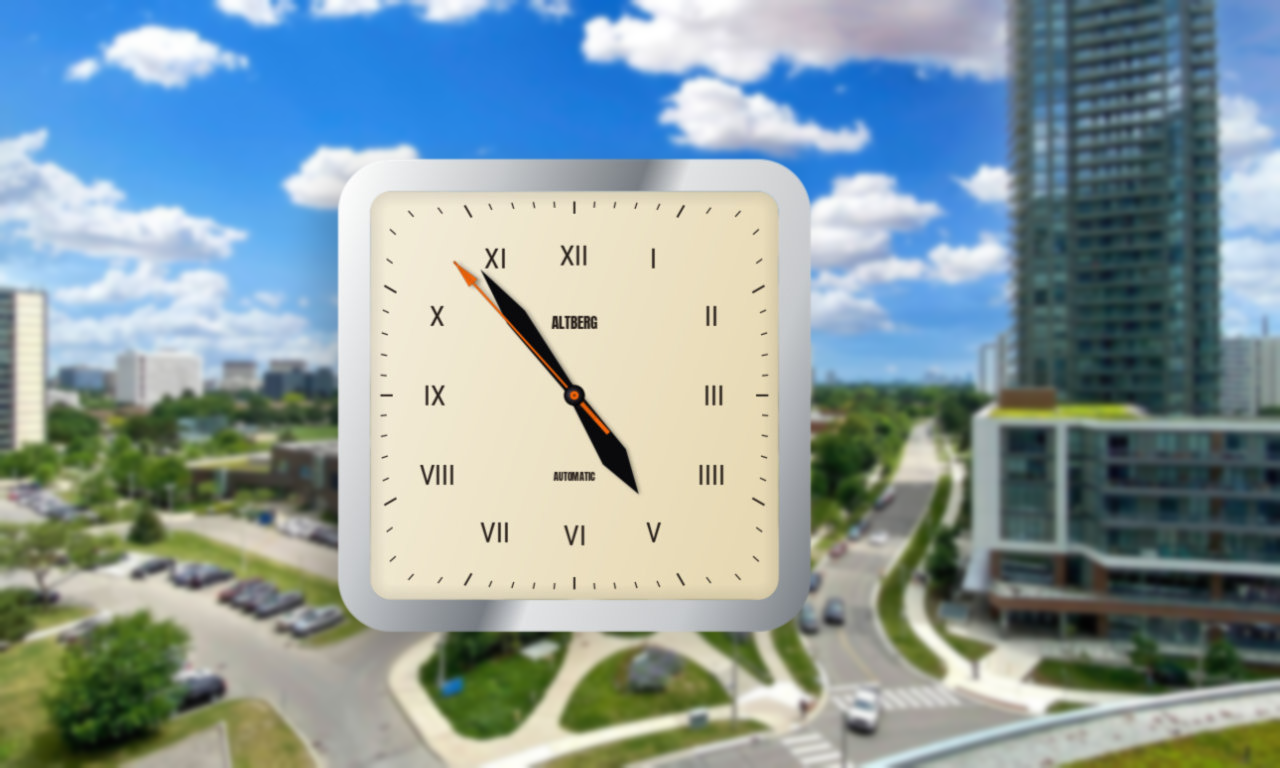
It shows 4.53.53
